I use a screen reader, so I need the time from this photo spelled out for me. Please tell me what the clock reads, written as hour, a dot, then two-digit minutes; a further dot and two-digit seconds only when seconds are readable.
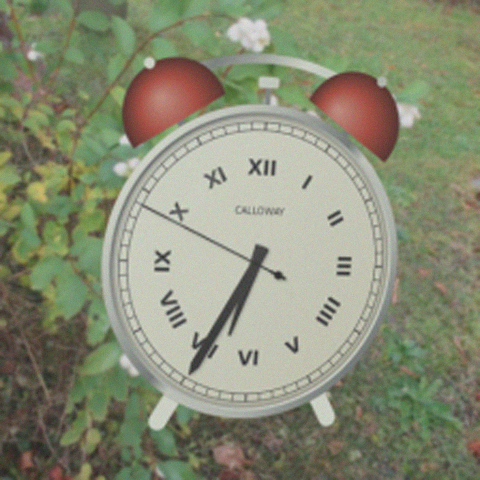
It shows 6.34.49
